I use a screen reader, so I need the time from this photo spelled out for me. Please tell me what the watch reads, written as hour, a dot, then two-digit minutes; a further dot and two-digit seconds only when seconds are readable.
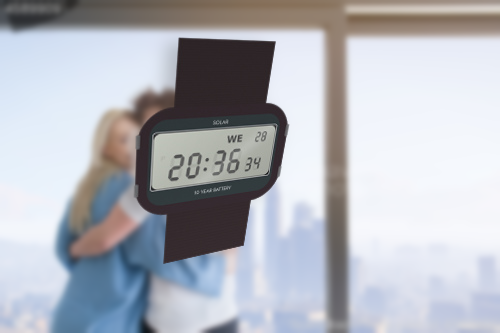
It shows 20.36.34
